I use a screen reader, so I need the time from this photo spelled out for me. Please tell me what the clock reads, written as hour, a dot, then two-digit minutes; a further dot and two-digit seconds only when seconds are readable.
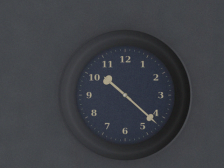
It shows 10.22
